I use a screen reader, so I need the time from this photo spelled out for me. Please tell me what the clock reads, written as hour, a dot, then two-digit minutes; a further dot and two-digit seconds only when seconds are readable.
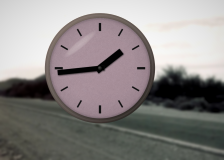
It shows 1.44
